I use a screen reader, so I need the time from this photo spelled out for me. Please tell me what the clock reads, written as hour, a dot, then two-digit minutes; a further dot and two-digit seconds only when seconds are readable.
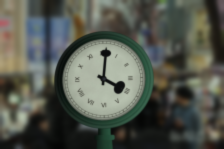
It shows 4.01
